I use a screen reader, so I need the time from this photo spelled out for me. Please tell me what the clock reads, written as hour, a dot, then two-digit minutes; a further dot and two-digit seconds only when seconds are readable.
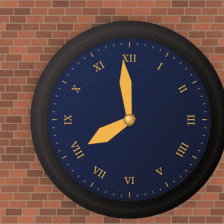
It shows 7.59
